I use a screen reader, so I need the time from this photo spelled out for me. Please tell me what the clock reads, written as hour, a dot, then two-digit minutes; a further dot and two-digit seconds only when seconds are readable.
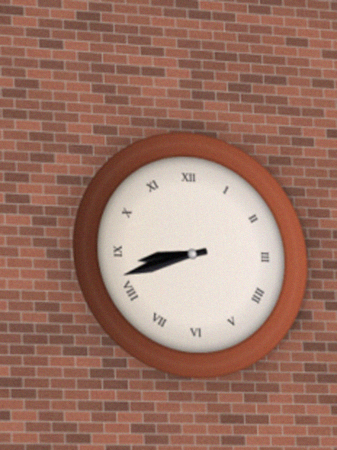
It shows 8.42
